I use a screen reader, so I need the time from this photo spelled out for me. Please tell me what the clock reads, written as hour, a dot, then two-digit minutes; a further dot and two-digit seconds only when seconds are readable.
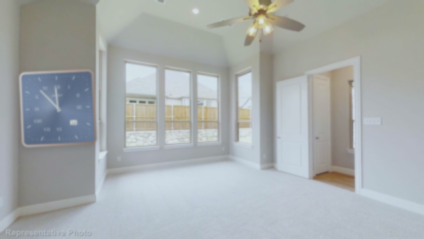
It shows 11.53
